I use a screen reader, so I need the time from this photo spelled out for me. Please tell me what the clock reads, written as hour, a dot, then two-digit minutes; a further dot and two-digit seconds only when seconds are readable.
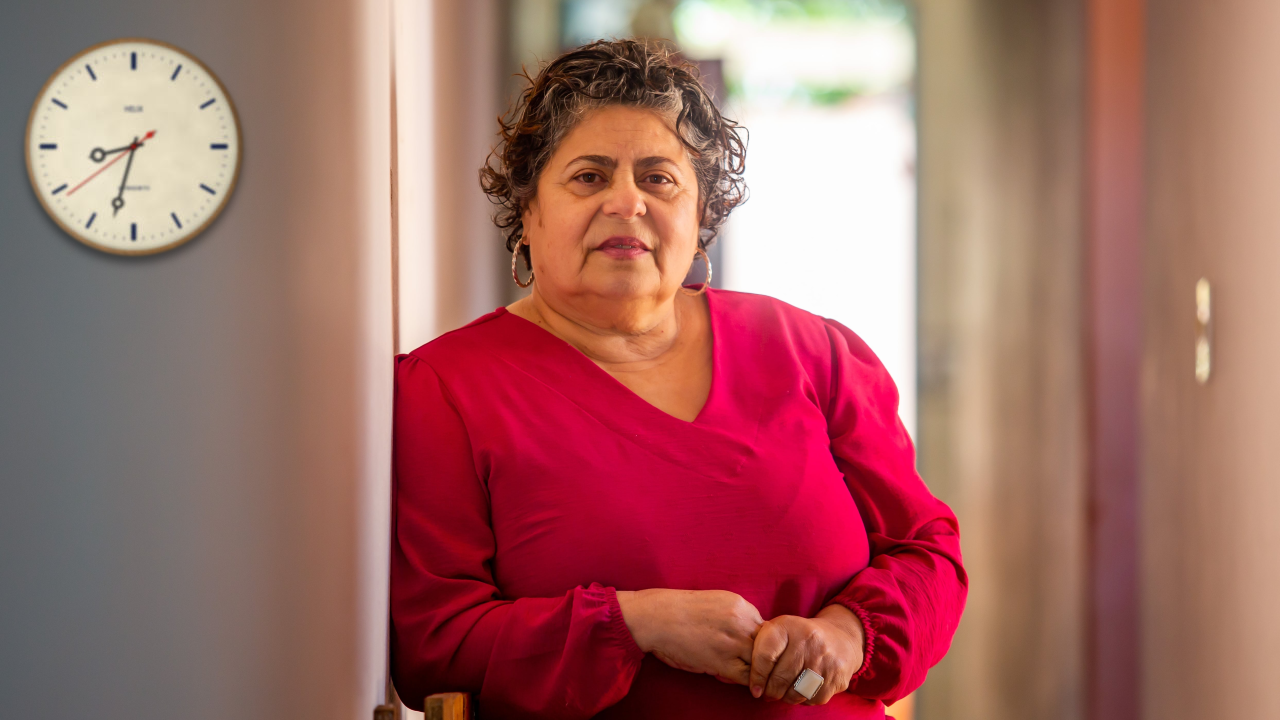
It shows 8.32.39
